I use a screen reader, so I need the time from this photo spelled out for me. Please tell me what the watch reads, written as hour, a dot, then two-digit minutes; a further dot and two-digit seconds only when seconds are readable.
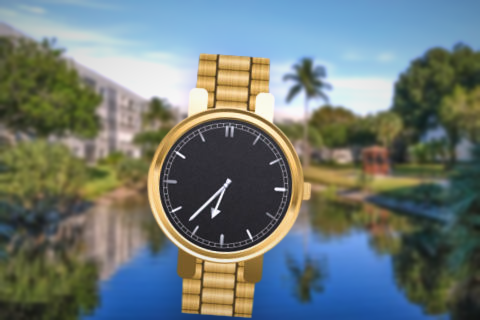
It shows 6.37
